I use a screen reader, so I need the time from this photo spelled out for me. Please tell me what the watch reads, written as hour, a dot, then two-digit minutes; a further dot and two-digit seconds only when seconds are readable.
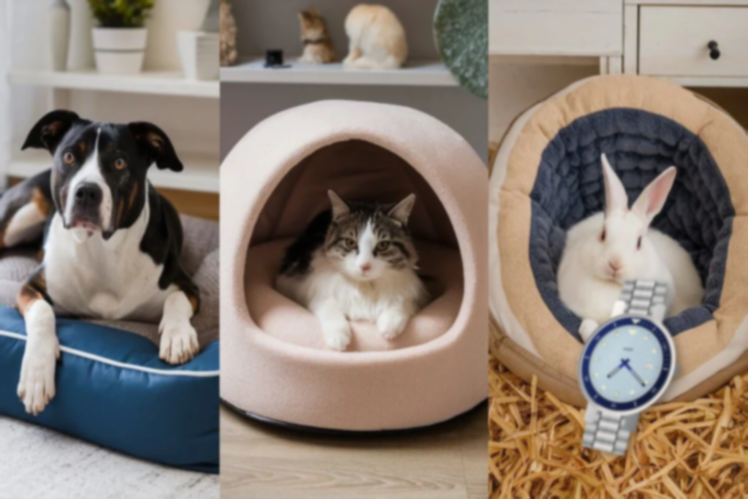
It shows 7.21
